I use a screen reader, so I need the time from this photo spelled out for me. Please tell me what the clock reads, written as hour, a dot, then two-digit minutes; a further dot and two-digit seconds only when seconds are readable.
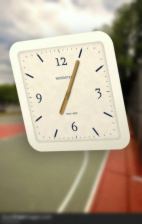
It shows 7.05
